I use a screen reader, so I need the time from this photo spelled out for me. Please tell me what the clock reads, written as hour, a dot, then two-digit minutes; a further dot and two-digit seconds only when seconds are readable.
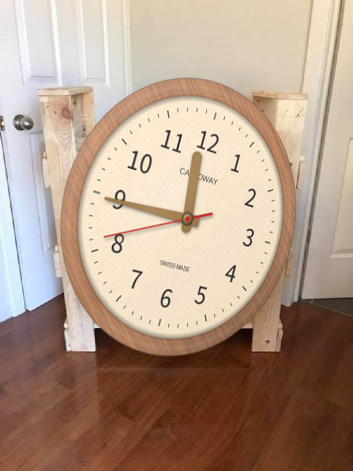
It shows 11.44.41
